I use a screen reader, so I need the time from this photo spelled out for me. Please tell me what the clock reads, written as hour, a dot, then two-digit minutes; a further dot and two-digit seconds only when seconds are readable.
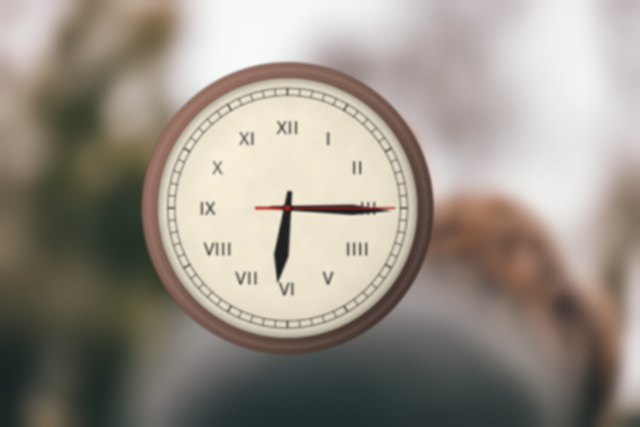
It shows 6.15.15
